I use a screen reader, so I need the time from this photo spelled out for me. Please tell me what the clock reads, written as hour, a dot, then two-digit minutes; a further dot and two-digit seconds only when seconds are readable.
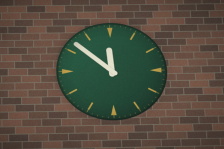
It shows 11.52
